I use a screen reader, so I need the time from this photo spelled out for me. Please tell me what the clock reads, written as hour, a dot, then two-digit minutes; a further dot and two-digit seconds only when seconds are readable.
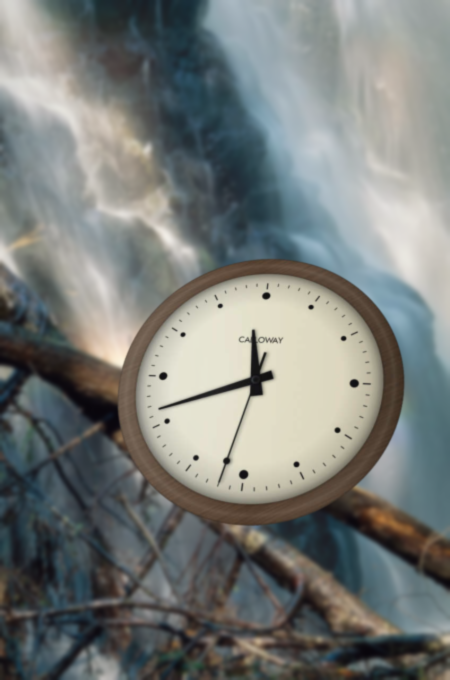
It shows 11.41.32
